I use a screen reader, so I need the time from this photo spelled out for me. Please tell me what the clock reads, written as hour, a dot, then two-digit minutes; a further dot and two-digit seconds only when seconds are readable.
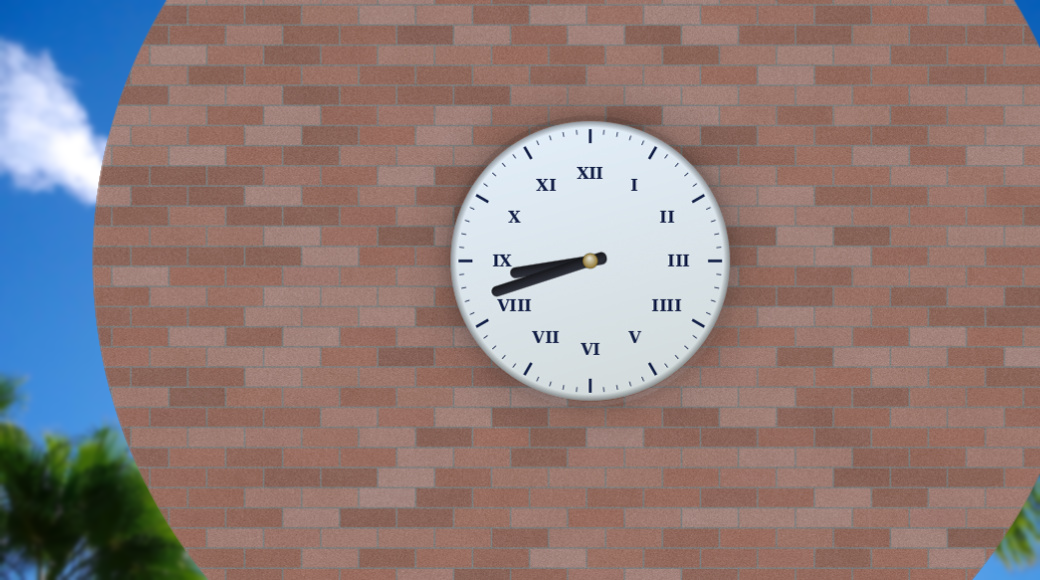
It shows 8.42
